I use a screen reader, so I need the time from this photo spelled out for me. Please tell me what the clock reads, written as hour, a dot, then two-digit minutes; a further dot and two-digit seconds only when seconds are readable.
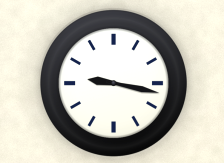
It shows 9.17
